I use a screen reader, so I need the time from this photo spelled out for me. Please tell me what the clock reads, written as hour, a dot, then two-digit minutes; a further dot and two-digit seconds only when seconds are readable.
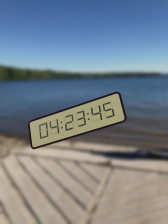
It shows 4.23.45
